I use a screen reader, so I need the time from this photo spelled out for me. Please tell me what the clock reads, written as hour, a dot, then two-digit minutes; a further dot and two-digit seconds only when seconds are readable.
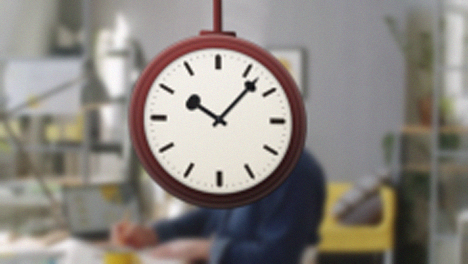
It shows 10.07
